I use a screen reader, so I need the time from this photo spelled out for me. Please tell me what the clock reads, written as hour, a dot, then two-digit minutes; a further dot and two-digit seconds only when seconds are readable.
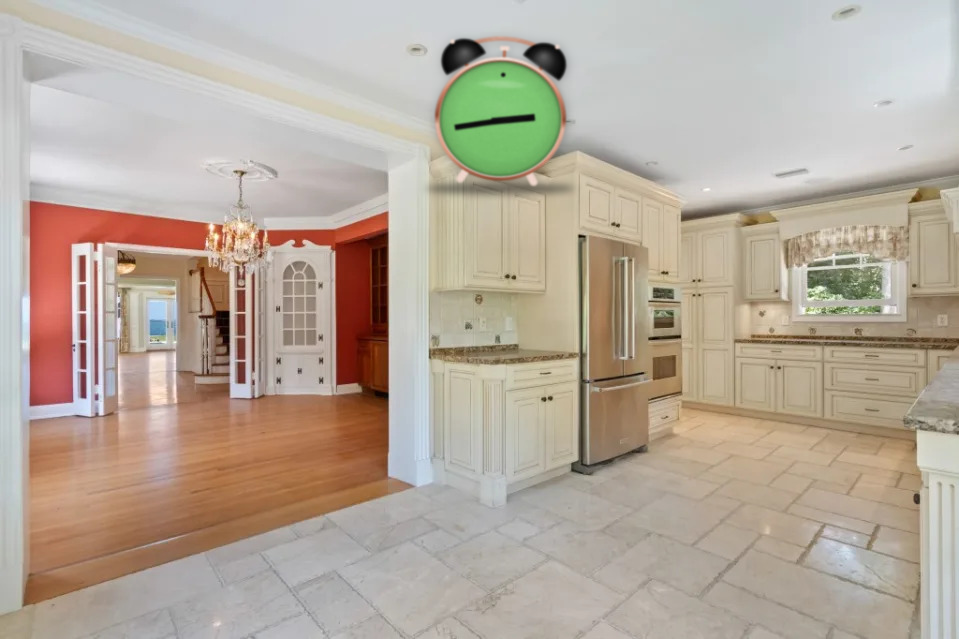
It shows 2.43
